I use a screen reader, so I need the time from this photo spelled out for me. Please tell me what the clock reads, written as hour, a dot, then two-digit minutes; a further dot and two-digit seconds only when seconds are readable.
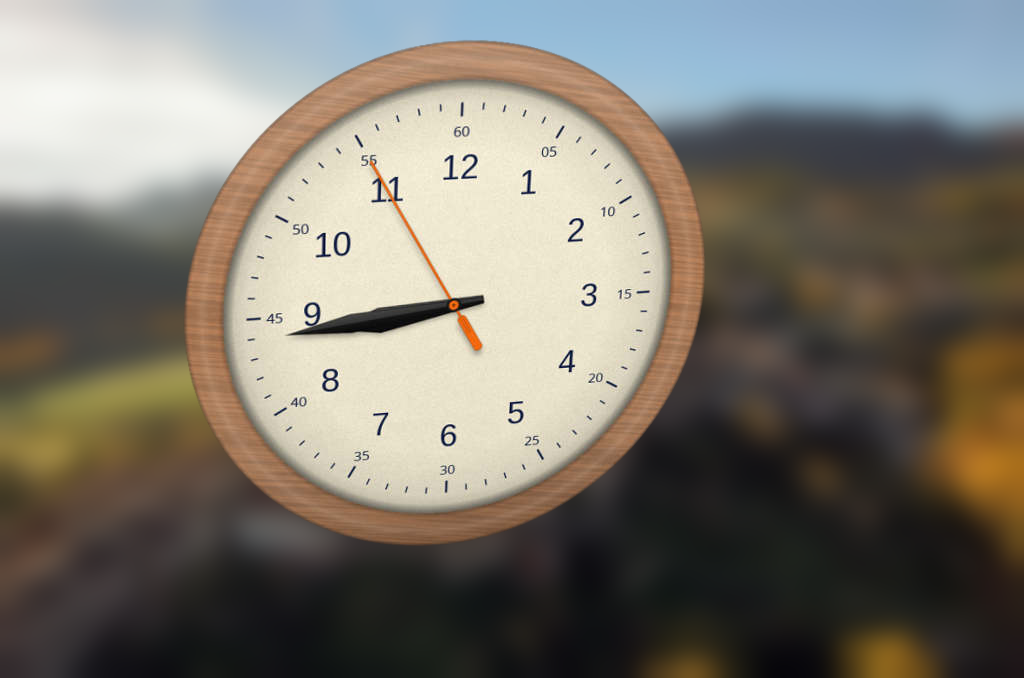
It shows 8.43.55
